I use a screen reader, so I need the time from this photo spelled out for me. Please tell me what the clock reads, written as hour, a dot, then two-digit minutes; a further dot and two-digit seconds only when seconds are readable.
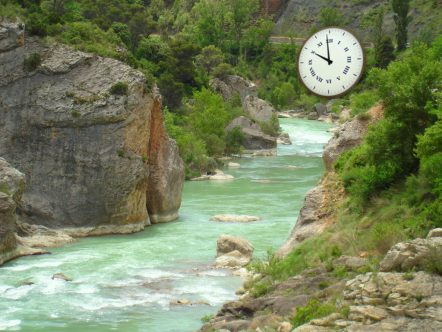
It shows 9.59
